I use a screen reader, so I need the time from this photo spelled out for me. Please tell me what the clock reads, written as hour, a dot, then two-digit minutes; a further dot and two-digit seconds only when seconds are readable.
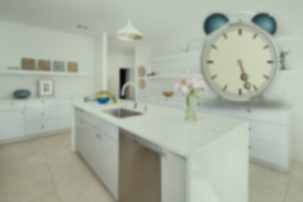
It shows 5.27
